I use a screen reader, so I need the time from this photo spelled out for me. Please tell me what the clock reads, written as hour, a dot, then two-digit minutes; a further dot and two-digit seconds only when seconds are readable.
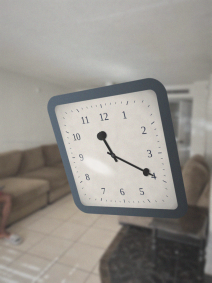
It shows 11.20
